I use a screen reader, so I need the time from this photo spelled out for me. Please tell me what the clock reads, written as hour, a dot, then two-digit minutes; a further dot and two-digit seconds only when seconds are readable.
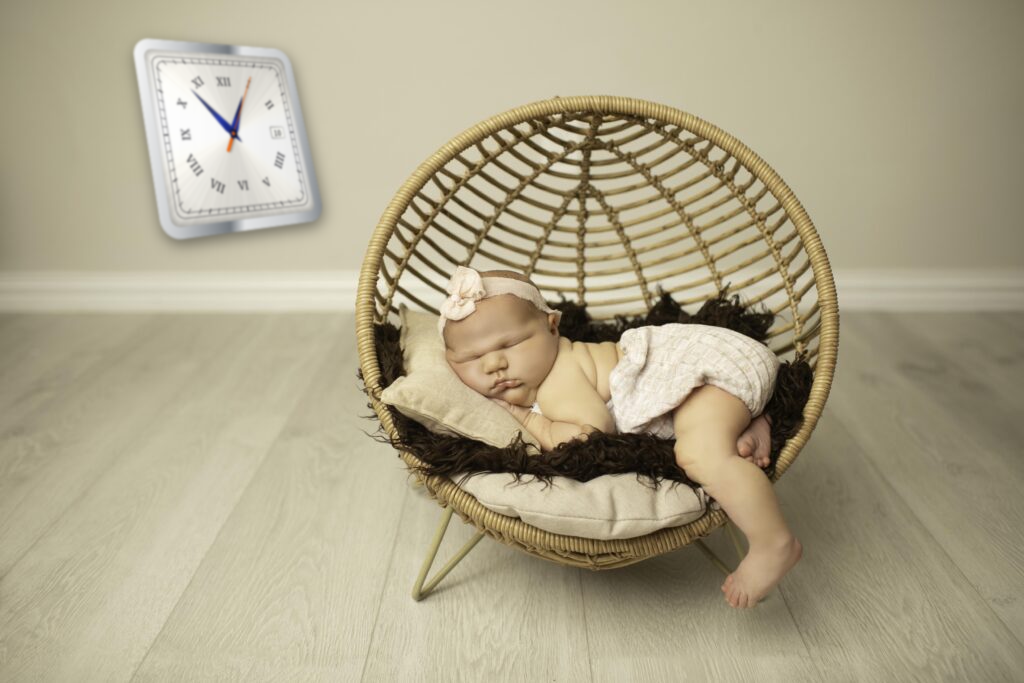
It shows 12.53.05
